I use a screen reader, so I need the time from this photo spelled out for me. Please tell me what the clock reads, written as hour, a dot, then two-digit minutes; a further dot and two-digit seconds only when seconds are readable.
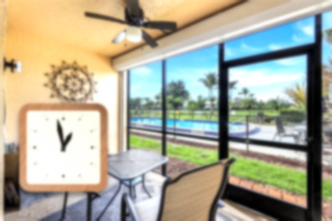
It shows 12.58
